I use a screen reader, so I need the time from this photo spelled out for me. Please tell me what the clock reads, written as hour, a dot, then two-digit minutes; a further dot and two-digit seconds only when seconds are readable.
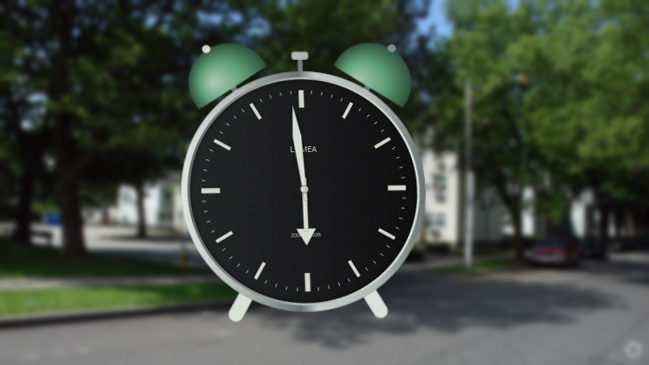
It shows 5.59
